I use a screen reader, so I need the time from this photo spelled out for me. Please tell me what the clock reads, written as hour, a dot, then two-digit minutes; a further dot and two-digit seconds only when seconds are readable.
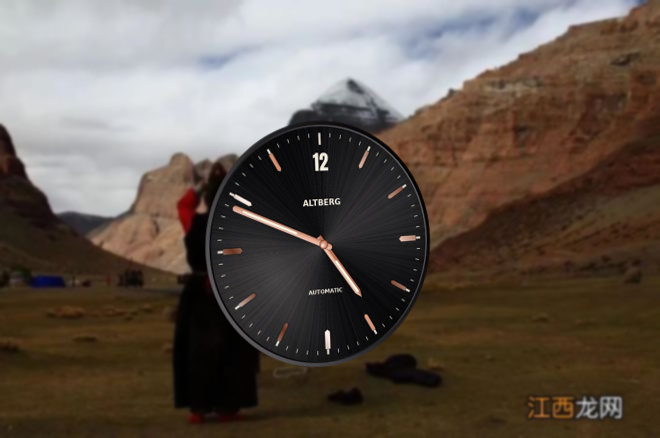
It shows 4.49
